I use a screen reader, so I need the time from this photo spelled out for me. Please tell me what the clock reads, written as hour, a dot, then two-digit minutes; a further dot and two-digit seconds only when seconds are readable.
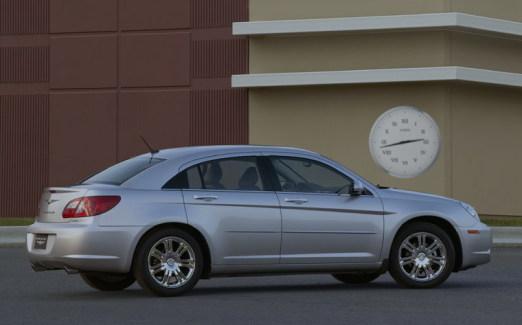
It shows 2.43
